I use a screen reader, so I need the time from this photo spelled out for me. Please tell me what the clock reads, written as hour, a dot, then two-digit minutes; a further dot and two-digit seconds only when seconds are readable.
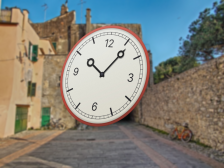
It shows 10.06
